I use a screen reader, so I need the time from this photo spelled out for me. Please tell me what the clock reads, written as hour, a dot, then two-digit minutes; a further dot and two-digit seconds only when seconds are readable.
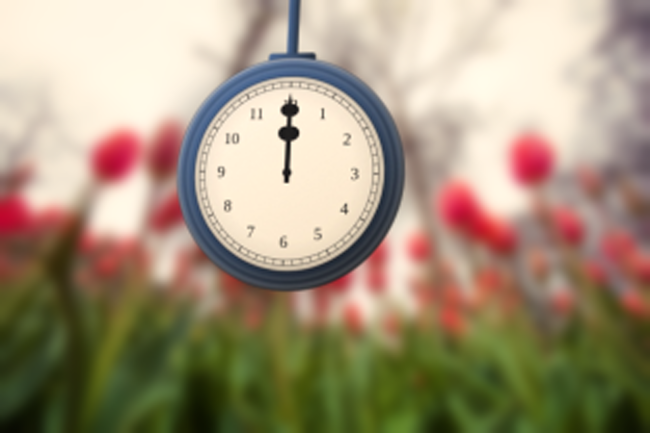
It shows 12.00
